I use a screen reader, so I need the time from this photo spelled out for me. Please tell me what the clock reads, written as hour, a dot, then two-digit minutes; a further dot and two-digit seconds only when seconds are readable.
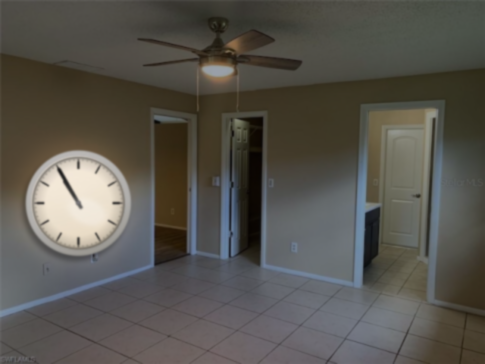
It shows 10.55
